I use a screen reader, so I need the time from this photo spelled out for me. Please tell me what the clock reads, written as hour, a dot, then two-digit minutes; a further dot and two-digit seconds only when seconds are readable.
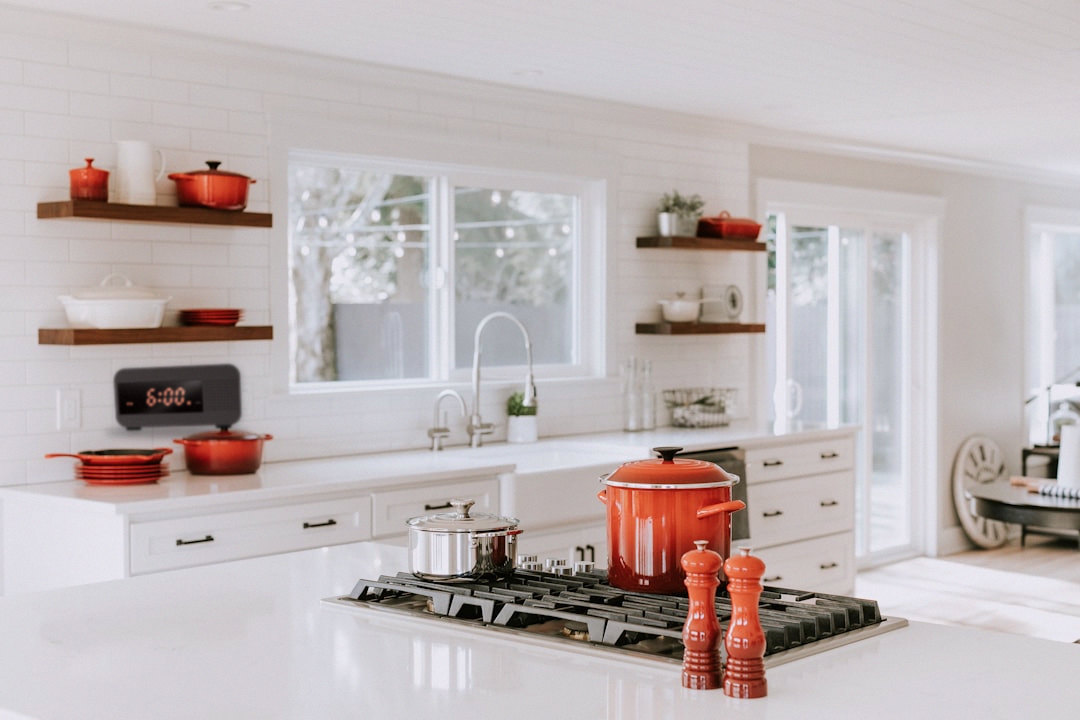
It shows 6.00
